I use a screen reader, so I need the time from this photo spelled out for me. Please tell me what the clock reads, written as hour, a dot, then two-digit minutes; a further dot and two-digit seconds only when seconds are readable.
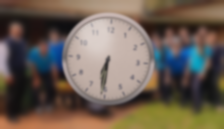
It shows 6.31
